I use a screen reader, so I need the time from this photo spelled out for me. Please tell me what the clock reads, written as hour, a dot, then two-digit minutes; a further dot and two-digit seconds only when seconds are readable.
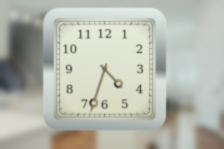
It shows 4.33
